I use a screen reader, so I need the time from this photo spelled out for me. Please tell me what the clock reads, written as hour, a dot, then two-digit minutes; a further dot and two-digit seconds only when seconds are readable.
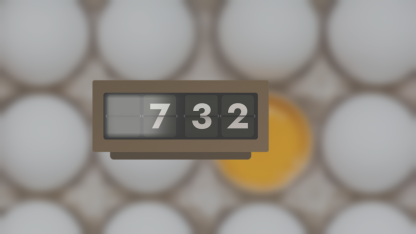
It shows 7.32
